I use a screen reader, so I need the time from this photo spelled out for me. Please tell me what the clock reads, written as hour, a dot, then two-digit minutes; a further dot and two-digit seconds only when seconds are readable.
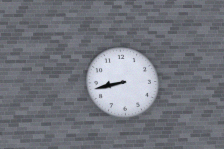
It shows 8.43
